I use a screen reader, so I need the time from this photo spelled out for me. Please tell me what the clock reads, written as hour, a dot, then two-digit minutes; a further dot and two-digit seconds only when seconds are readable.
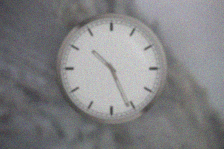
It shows 10.26
